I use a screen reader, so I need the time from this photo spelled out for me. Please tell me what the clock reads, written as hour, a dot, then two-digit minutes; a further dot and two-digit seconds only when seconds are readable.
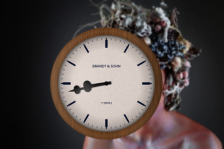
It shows 8.43
